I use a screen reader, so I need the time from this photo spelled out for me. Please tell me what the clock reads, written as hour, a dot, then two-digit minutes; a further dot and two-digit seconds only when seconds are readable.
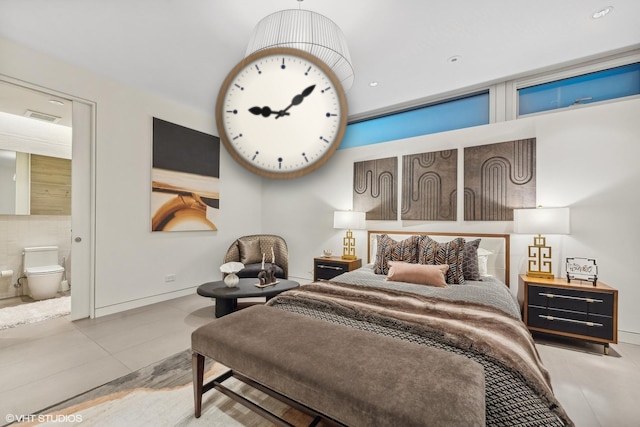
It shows 9.08
